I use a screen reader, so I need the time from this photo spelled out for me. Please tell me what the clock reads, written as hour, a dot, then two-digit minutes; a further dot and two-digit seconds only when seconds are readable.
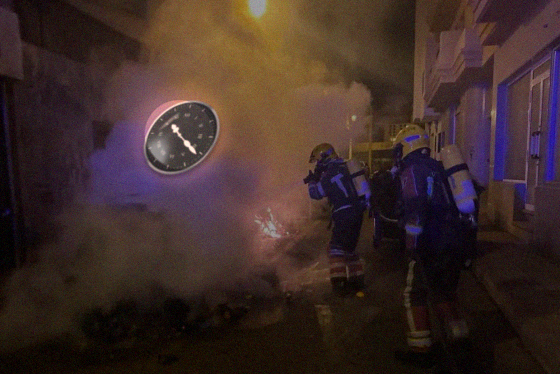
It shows 10.21
